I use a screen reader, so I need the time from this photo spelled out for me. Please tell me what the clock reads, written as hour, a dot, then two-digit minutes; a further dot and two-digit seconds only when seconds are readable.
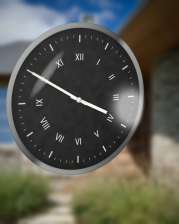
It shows 3.50
